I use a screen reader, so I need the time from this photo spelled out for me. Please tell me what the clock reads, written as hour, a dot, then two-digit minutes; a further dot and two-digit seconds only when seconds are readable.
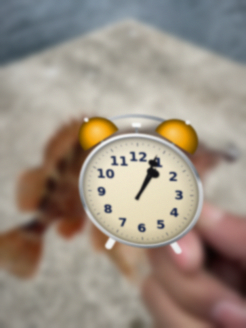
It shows 1.04
